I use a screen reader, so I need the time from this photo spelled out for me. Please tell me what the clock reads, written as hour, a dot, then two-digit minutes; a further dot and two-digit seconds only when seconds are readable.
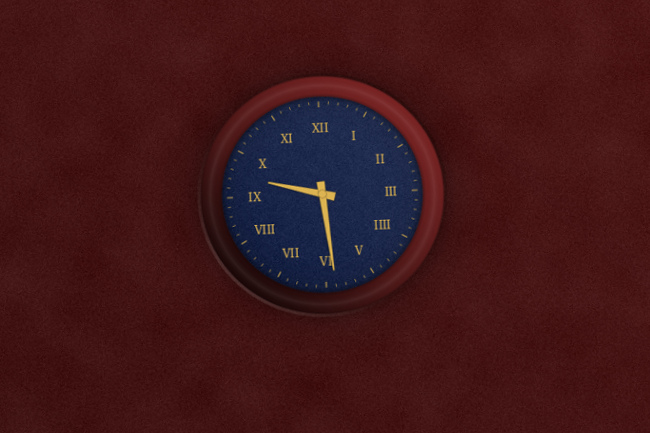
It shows 9.29
